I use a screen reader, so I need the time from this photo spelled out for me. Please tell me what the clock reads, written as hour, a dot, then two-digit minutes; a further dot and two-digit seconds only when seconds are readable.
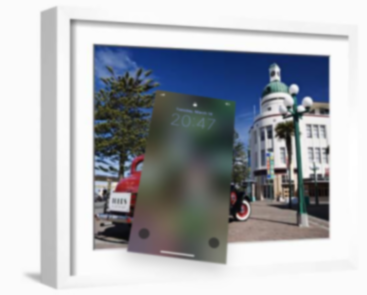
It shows 20.47
